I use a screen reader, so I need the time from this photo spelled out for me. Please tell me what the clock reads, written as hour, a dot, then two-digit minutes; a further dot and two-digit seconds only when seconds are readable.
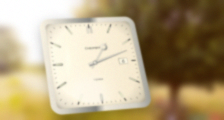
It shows 1.12
